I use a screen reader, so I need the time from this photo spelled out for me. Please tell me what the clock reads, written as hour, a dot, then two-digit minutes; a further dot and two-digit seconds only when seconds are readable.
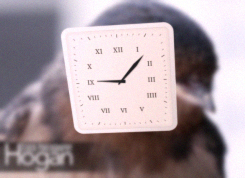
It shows 9.07
